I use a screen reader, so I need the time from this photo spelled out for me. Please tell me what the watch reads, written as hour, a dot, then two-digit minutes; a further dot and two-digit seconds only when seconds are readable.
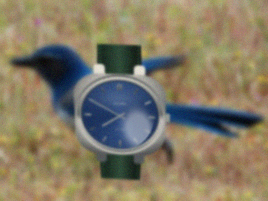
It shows 7.50
